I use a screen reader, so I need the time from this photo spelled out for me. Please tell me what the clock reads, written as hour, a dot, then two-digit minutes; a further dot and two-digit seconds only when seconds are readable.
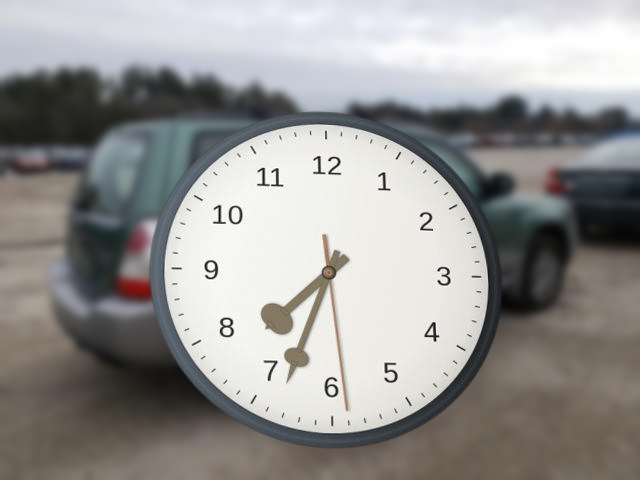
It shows 7.33.29
